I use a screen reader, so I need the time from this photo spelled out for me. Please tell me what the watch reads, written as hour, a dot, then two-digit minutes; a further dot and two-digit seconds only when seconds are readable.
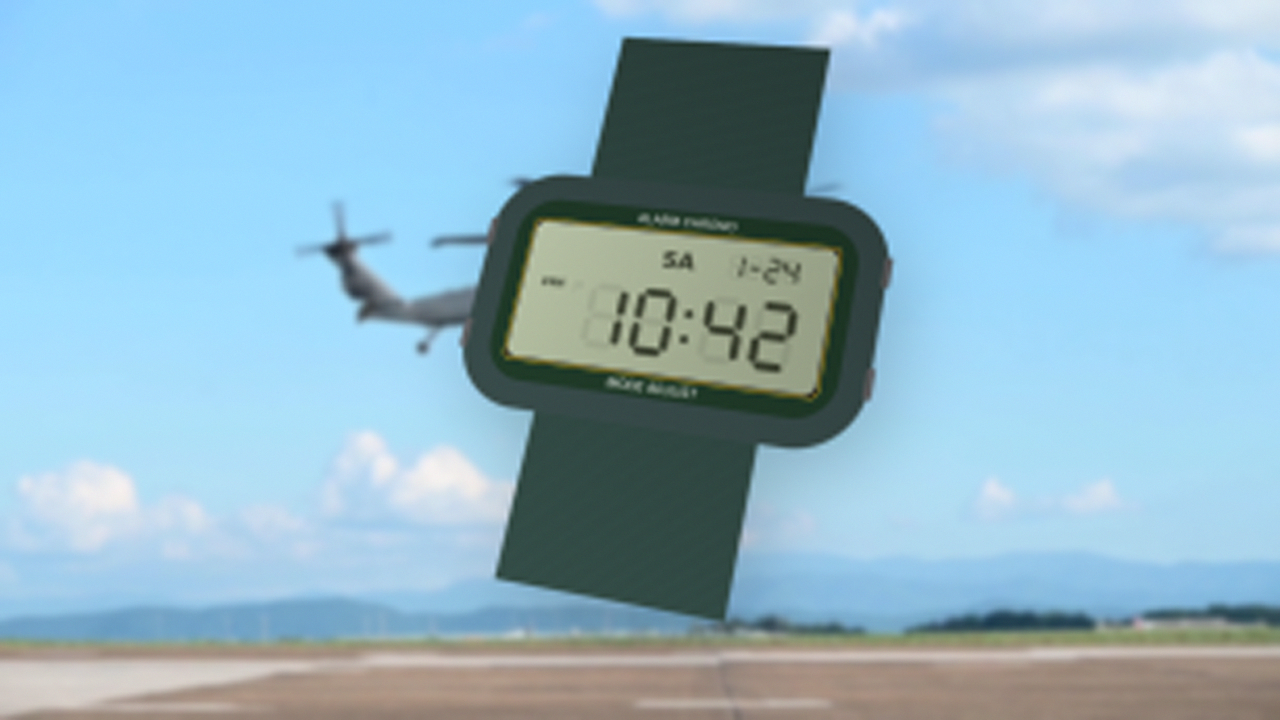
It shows 10.42
